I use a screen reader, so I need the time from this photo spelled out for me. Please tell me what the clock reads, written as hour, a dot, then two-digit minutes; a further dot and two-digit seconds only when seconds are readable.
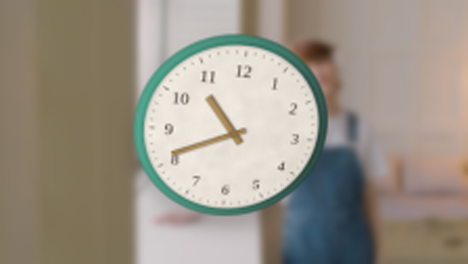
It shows 10.41
